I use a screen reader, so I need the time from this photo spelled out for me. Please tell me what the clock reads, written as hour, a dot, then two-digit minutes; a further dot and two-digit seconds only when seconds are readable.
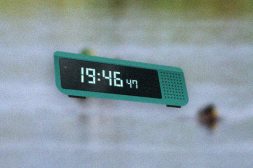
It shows 19.46.47
